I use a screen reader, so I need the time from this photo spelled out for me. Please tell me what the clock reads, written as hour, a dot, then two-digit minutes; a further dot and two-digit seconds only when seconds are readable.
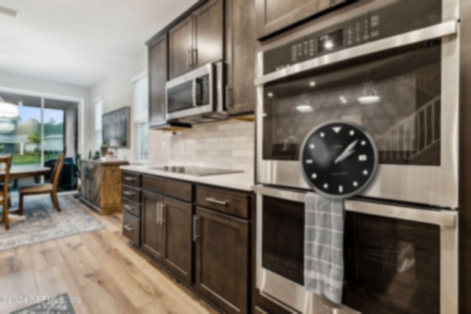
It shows 2.08
